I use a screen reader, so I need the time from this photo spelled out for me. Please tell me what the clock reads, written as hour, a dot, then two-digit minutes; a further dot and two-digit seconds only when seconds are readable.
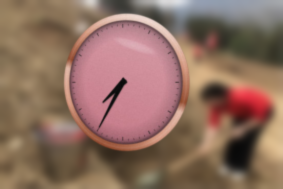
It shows 7.35
